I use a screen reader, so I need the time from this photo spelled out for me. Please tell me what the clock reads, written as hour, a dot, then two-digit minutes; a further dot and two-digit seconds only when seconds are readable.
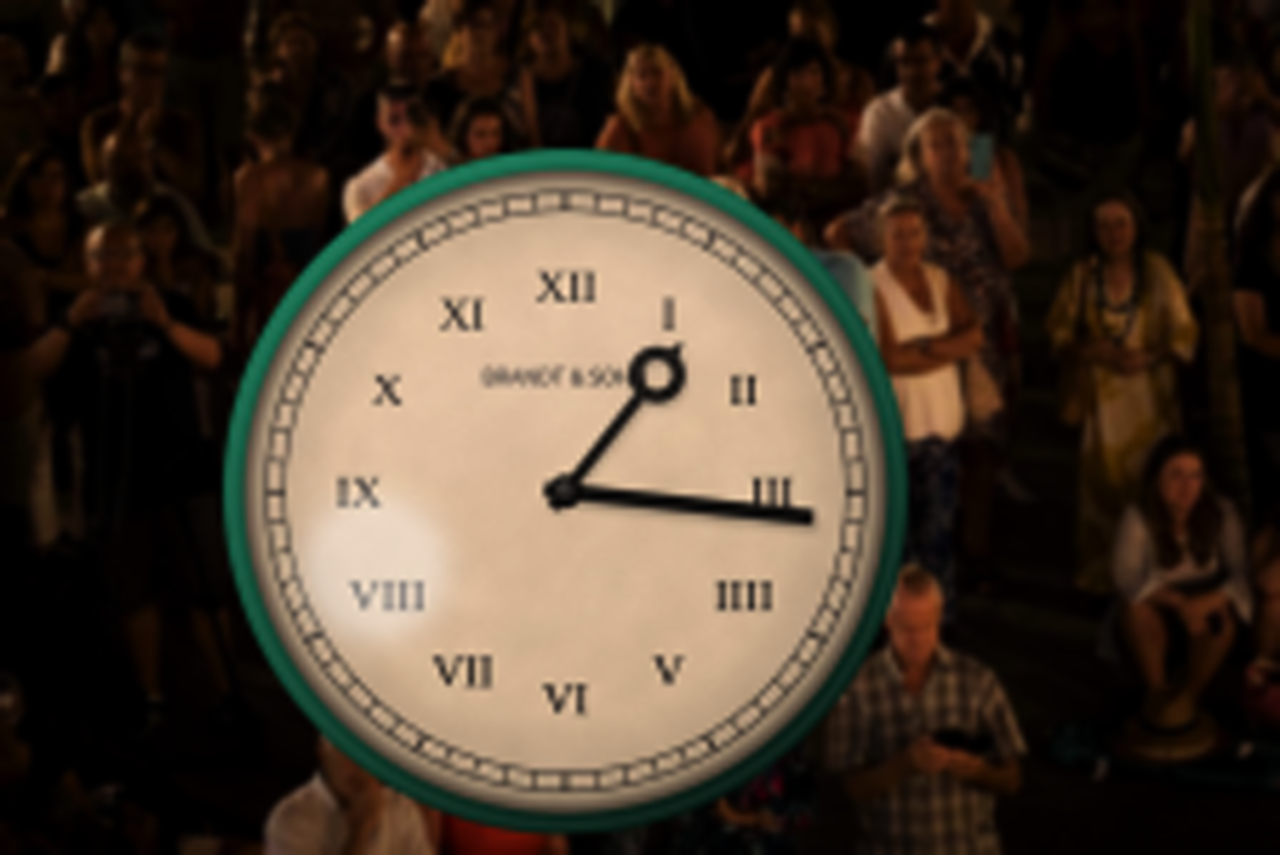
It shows 1.16
